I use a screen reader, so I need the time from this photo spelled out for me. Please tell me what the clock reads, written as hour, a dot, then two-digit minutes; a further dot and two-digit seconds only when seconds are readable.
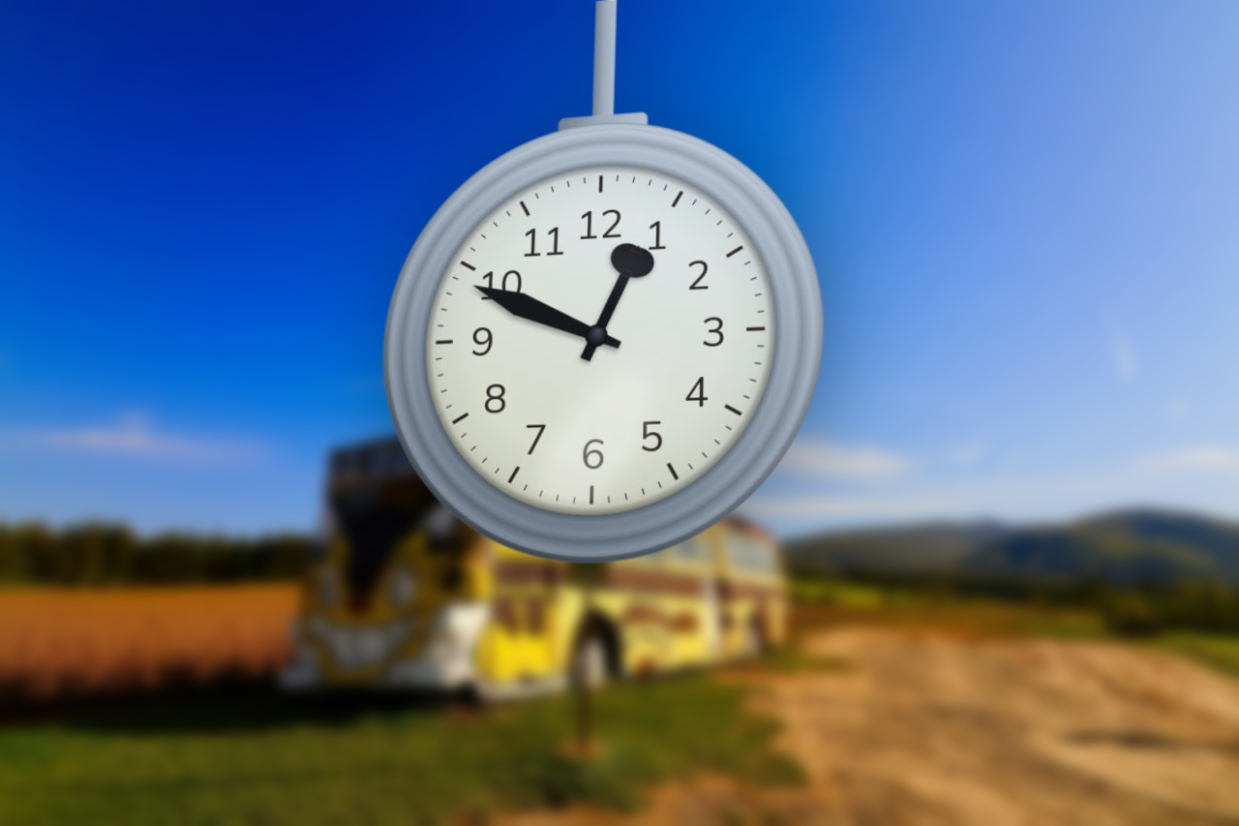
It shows 12.49
